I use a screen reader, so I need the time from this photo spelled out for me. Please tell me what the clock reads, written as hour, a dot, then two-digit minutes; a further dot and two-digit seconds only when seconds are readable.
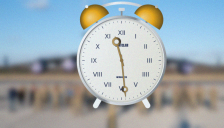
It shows 11.29
